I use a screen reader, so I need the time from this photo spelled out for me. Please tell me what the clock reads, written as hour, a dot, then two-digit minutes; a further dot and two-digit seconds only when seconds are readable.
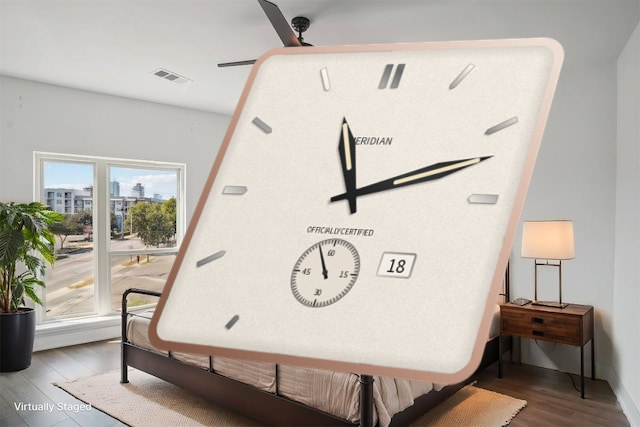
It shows 11.11.55
